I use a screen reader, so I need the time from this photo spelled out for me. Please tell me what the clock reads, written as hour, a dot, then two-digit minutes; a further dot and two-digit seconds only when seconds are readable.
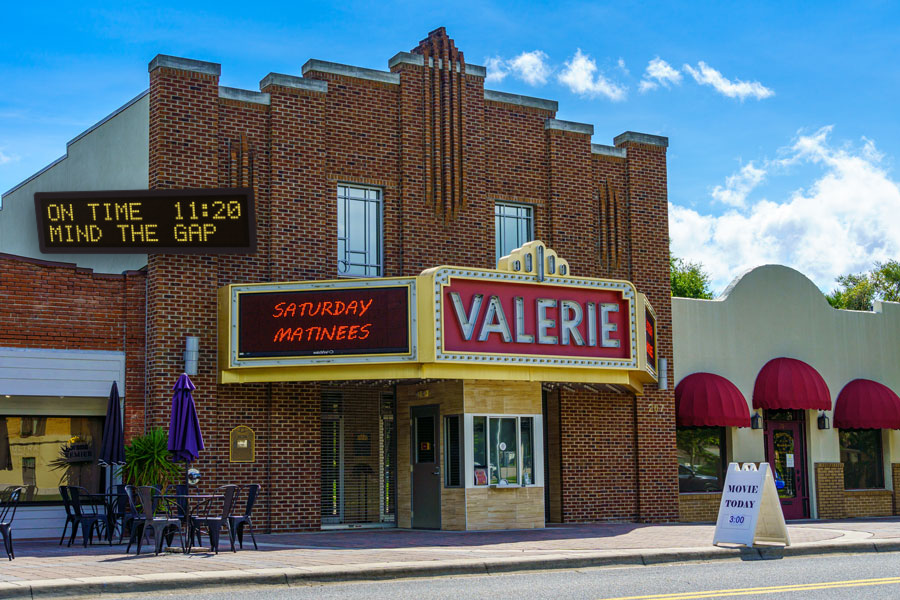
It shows 11.20
